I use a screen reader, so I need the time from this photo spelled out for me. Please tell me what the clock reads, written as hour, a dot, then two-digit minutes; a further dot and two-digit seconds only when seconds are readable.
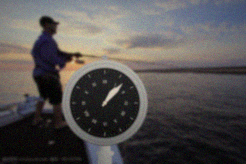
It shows 1.07
